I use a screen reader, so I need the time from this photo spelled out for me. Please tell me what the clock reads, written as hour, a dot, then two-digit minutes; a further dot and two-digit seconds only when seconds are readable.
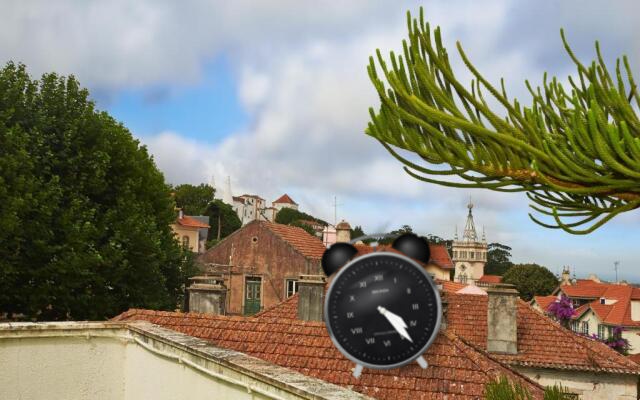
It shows 4.24
